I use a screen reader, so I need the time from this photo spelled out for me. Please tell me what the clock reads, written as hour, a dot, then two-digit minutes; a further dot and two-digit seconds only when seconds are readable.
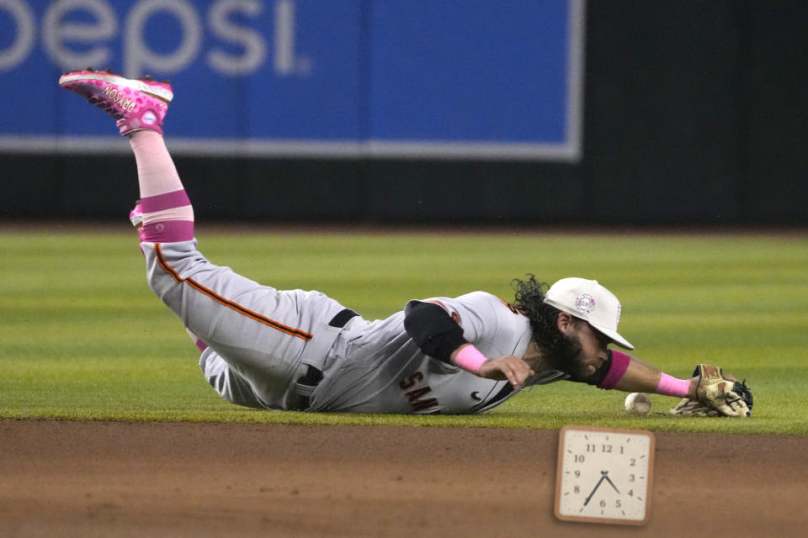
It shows 4.35
